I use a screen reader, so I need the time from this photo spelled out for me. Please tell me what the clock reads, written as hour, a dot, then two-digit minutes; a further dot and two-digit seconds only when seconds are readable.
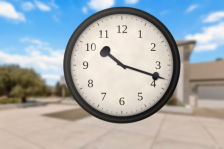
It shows 10.18
